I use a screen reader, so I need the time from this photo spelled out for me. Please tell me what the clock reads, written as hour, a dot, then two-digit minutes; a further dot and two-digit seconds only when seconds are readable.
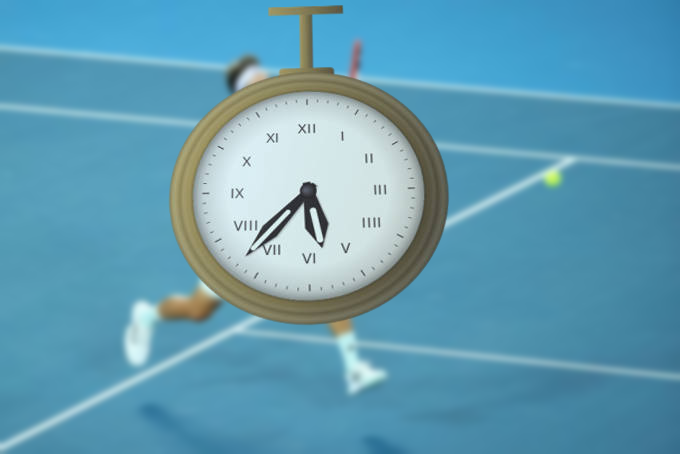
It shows 5.37
